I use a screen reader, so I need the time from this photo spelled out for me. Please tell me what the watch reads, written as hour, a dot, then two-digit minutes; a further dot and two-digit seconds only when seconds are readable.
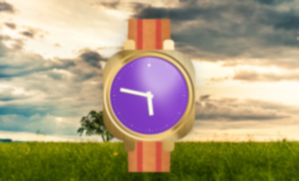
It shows 5.47
